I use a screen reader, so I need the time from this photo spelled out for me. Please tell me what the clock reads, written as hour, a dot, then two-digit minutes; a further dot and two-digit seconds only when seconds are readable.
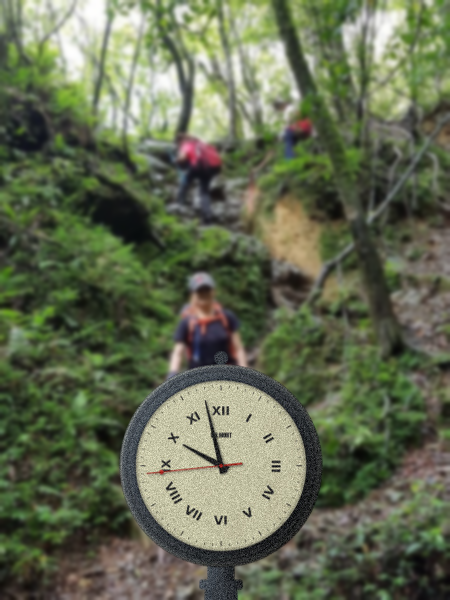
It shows 9.57.44
